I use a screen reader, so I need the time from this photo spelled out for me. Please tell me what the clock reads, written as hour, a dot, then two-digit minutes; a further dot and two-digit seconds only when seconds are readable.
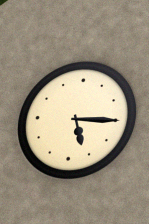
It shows 5.15
